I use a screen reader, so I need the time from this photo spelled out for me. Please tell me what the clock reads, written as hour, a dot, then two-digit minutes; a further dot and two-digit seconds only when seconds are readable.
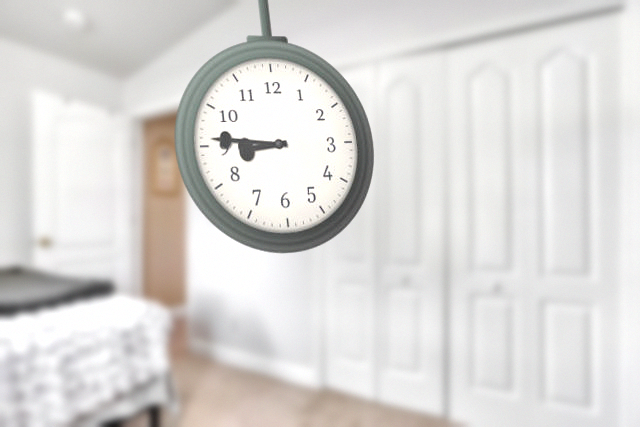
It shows 8.46
